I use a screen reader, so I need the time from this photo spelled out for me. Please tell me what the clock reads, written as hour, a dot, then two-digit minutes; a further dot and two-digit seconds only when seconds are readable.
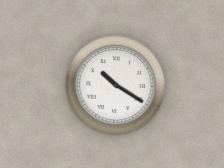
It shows 10.20
